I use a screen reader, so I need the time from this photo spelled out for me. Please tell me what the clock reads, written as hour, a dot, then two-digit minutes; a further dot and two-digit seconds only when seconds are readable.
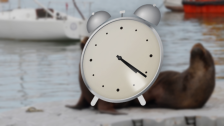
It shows 4.21
